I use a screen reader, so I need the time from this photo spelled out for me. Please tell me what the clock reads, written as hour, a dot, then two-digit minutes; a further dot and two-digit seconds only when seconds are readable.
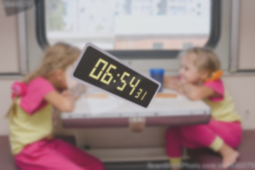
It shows 6.54.31
